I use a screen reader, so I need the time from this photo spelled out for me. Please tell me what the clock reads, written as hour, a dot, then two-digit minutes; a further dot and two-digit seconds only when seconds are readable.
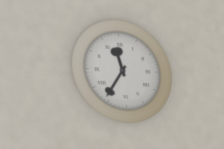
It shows 11.36
